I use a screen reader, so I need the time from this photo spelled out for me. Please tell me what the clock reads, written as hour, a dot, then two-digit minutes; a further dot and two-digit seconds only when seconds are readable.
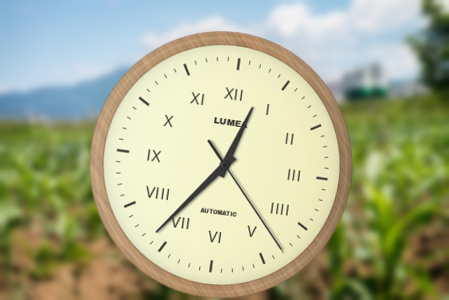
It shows 12.36.23
